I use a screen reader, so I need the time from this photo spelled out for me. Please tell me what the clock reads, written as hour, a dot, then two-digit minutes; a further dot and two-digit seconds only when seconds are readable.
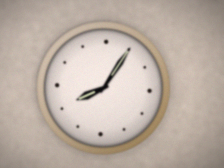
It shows 8.05
